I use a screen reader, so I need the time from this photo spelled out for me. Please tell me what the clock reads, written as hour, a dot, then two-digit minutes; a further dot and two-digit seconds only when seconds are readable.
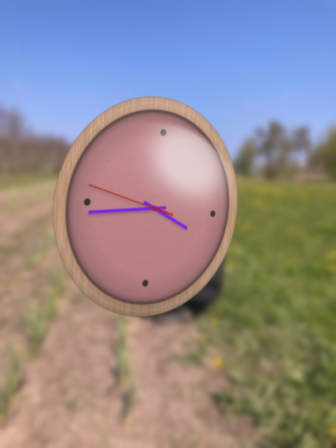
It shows 3.43.47
